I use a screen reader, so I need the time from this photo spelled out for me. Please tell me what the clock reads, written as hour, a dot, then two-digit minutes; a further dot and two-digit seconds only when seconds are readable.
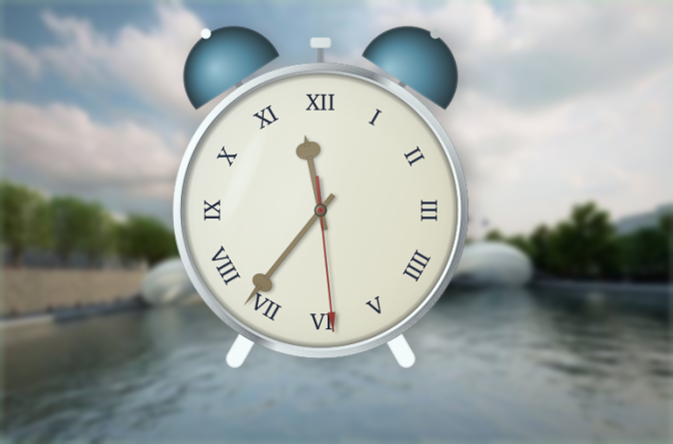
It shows 11.36.29
